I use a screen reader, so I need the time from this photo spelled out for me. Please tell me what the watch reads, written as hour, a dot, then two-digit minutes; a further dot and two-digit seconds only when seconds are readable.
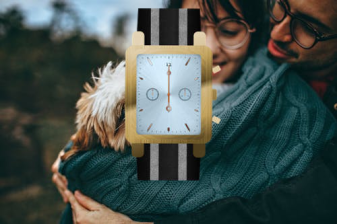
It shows 6.00
